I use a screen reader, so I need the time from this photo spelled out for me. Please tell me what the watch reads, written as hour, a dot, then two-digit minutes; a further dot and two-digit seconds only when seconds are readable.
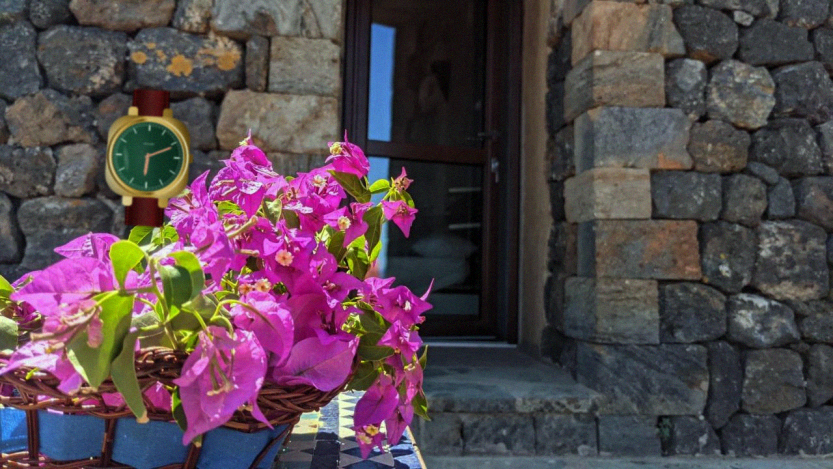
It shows 6.11
